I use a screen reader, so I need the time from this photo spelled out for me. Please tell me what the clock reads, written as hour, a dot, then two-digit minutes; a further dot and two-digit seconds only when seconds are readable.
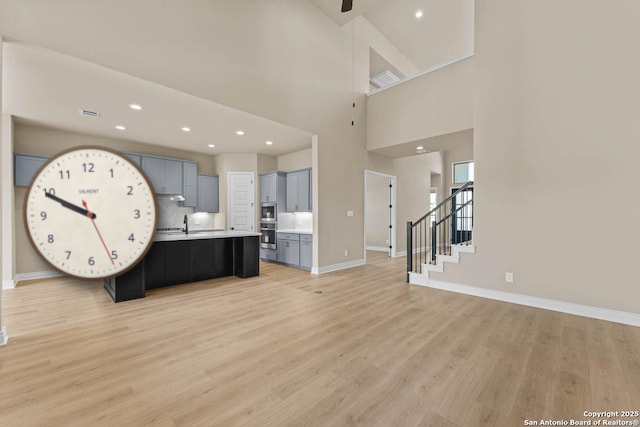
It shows 9.49.26
